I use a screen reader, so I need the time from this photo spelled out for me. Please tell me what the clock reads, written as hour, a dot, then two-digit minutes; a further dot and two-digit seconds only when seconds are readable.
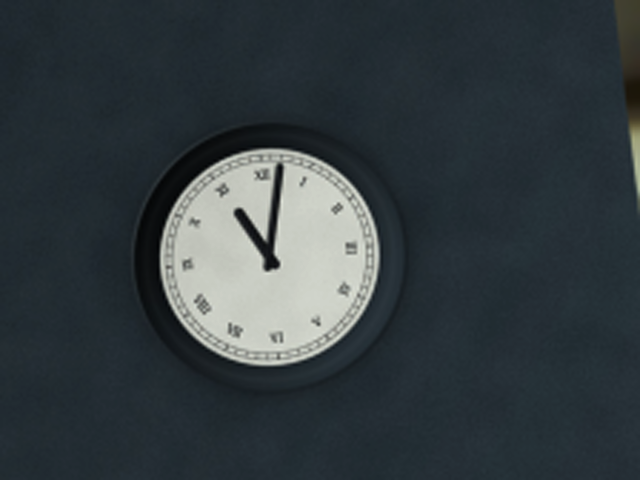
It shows 11.02
